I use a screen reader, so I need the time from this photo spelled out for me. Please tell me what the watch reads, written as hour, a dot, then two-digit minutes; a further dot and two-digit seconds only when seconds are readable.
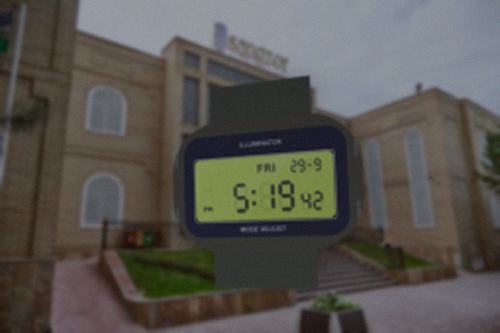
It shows 5.19.42
